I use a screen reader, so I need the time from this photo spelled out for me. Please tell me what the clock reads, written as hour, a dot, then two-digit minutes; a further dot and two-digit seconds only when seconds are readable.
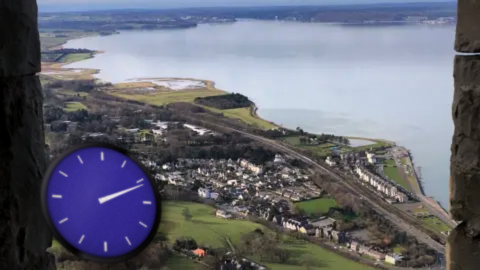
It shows 2.11
